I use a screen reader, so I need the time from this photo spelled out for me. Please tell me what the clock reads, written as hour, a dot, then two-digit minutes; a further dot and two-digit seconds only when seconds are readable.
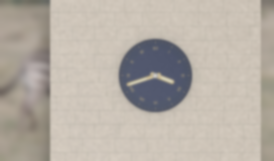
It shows 3.42
